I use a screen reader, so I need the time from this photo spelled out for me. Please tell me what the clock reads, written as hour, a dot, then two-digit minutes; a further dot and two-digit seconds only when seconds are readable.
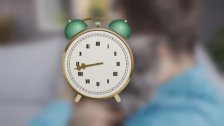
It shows 8.43
